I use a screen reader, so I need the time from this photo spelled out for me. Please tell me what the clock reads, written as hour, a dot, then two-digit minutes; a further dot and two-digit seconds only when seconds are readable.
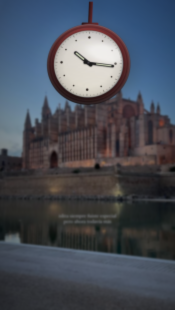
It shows 10.16
